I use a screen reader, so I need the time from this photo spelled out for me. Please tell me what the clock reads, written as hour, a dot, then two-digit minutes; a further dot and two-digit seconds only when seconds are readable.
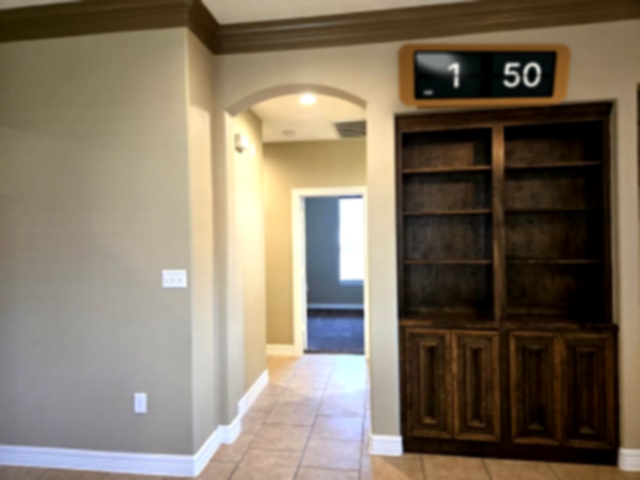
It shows 1.50
